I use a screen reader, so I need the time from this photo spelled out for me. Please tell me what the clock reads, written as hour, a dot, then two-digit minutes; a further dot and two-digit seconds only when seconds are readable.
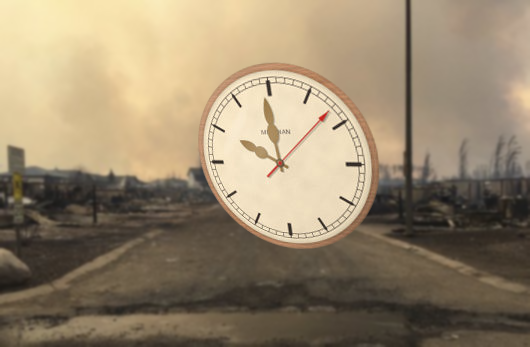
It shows 9.59.08
